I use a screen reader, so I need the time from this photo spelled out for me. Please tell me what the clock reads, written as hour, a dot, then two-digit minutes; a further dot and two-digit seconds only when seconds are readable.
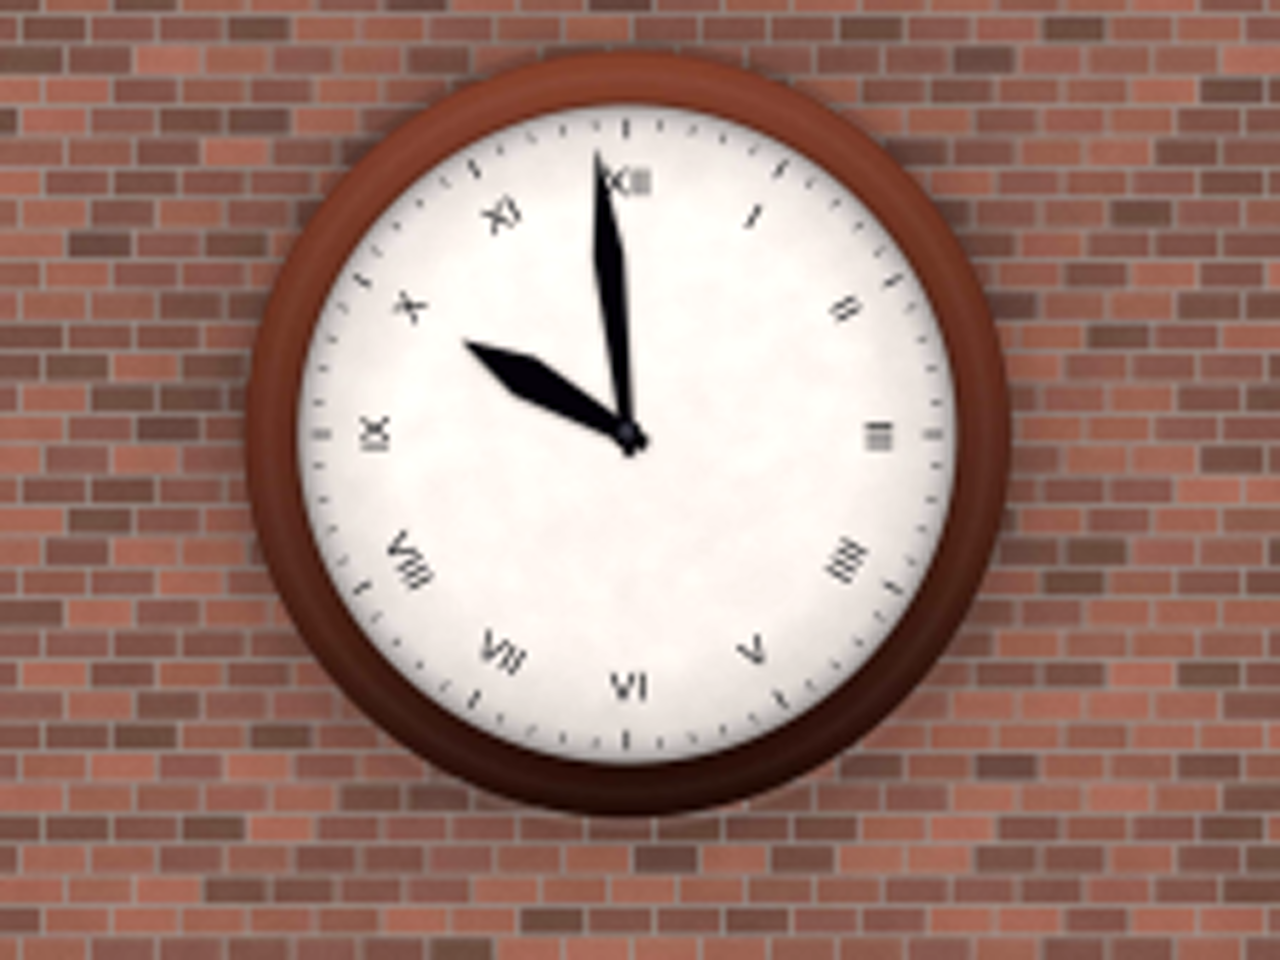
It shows 9.59
